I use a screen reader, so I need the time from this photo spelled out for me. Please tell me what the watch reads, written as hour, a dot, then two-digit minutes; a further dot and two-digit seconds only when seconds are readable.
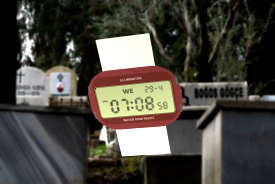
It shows 7.08.58
